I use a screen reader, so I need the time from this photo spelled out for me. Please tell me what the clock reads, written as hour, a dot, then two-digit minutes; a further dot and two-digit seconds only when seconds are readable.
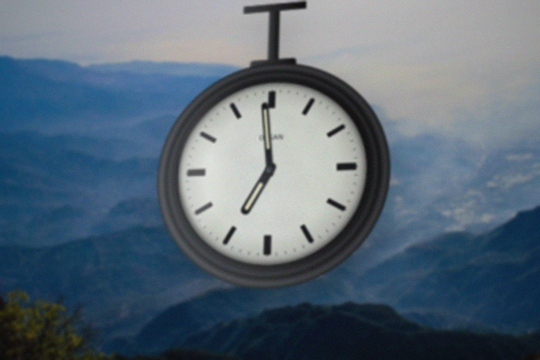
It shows 6.59
